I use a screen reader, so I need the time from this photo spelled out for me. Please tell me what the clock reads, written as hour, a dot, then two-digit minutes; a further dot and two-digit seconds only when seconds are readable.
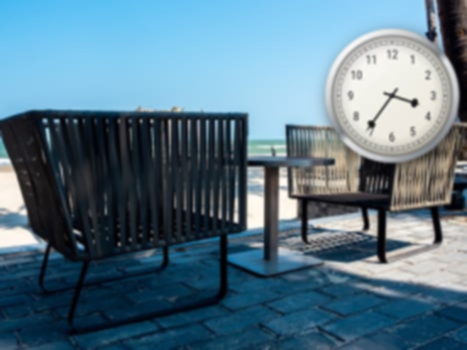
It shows 3.36
